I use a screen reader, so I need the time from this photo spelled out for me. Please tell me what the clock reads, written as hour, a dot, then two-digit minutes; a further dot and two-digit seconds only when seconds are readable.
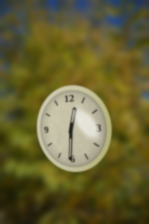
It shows 12.31
